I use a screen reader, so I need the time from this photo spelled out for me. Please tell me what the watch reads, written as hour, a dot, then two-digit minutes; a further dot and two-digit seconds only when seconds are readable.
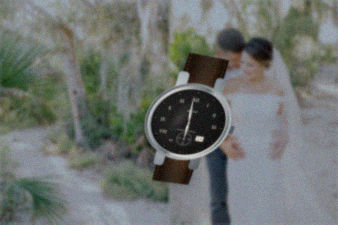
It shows 5.59
